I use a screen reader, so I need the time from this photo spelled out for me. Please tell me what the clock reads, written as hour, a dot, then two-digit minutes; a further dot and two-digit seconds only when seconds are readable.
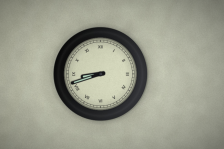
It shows 8.42
